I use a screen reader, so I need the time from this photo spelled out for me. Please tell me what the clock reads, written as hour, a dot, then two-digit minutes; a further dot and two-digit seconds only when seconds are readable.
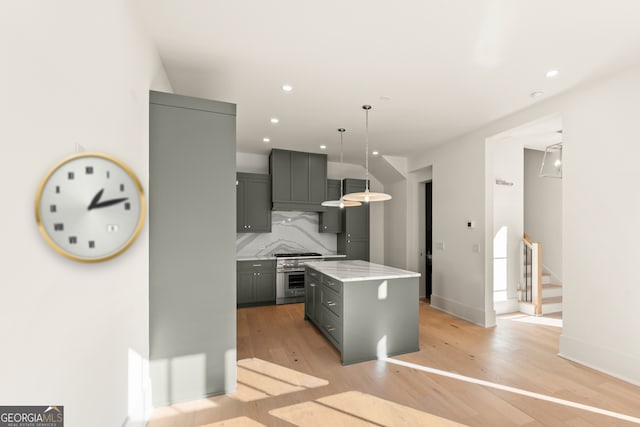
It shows 1.13
